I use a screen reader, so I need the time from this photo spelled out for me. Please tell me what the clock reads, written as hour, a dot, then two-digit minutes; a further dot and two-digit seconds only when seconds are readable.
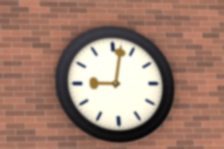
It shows 9.02
